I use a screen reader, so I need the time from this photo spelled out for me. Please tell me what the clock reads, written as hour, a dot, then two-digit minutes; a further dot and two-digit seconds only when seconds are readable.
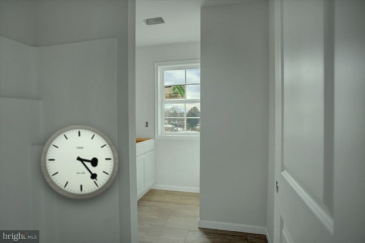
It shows 3.24
